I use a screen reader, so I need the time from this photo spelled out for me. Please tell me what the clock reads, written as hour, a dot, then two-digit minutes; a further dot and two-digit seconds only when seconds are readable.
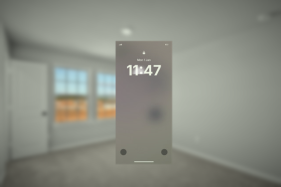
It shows 11.47
